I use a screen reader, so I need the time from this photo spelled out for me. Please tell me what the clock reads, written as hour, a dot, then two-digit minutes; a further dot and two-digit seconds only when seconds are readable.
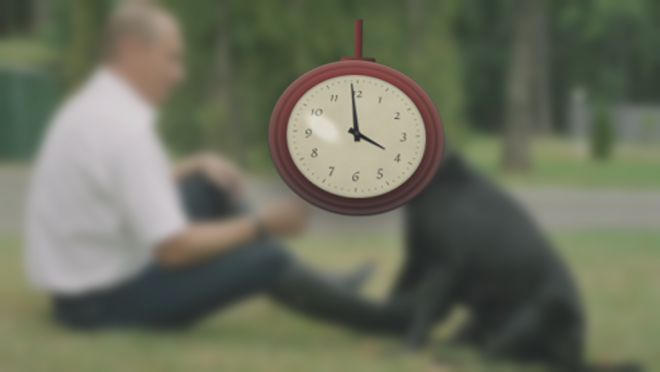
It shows 3.59
